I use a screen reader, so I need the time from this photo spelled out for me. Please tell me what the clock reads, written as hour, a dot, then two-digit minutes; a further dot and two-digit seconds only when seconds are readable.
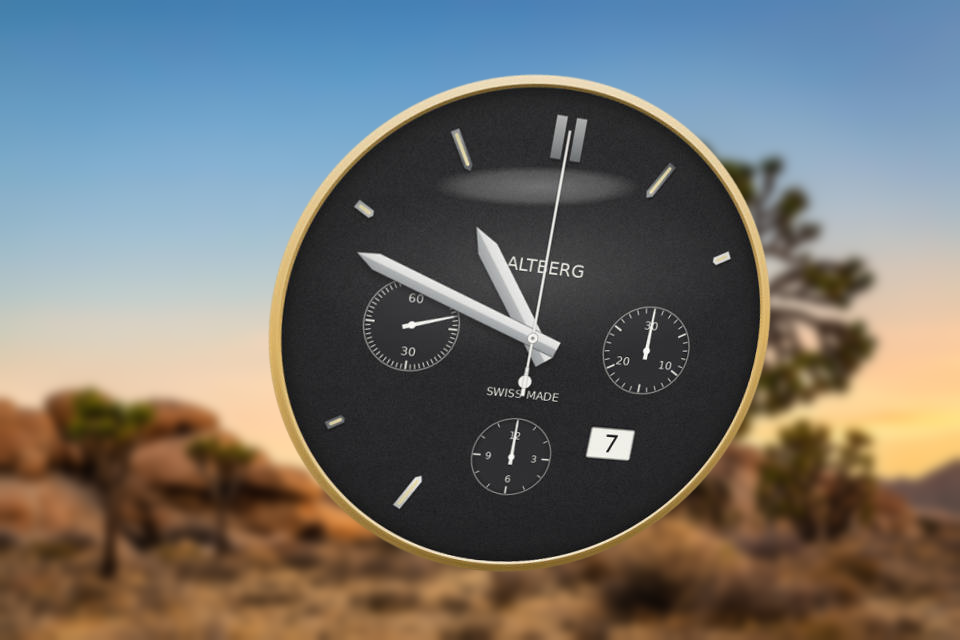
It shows 10.48.12
